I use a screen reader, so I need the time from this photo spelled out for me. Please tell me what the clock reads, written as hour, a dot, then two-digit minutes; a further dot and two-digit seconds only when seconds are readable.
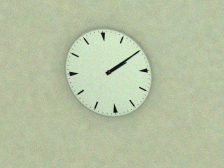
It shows 2.10
